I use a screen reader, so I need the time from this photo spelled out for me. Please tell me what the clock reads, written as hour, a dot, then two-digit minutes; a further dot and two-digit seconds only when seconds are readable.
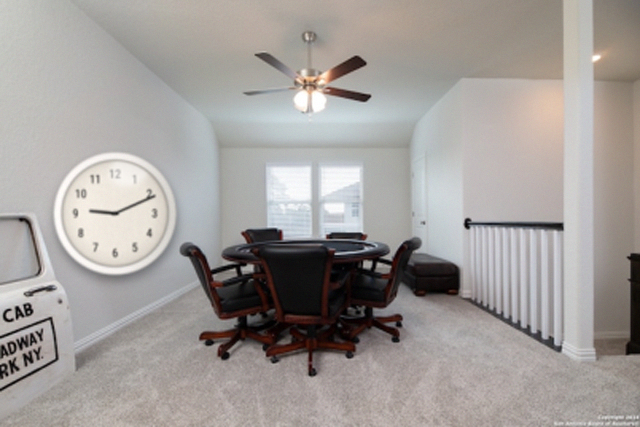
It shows 9.11
